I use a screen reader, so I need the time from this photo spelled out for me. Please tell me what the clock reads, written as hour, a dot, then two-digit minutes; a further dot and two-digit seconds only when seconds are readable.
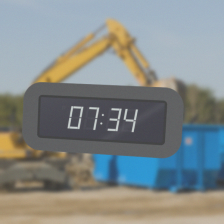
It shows 7.34
